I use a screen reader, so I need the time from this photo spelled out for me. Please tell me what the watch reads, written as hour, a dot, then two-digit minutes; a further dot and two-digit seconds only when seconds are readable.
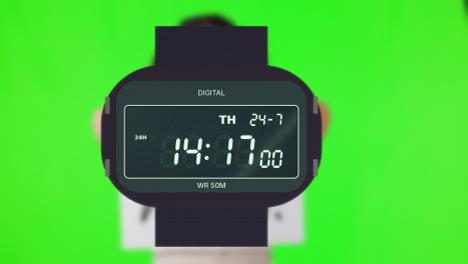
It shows 14.17.00
